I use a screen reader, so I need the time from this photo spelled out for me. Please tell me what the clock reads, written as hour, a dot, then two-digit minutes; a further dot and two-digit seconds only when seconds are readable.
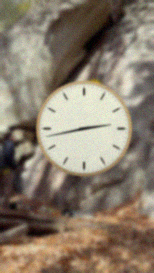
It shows 2.43
